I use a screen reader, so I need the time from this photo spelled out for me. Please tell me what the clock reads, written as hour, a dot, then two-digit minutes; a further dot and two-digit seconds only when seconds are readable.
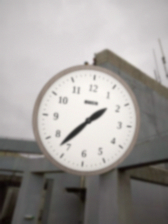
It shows 1.37
